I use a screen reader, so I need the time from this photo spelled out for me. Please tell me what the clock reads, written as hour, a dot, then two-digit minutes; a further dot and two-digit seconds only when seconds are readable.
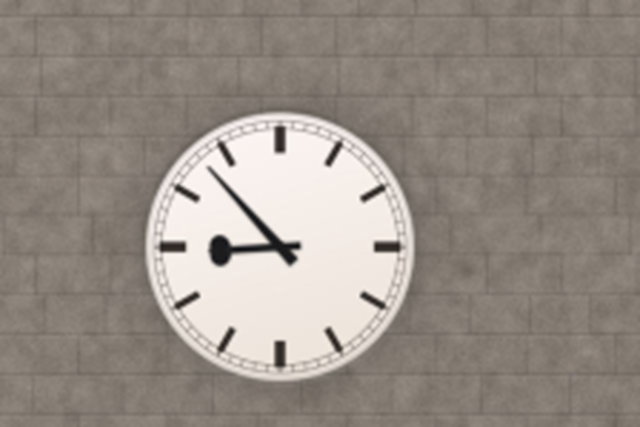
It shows 8.53
